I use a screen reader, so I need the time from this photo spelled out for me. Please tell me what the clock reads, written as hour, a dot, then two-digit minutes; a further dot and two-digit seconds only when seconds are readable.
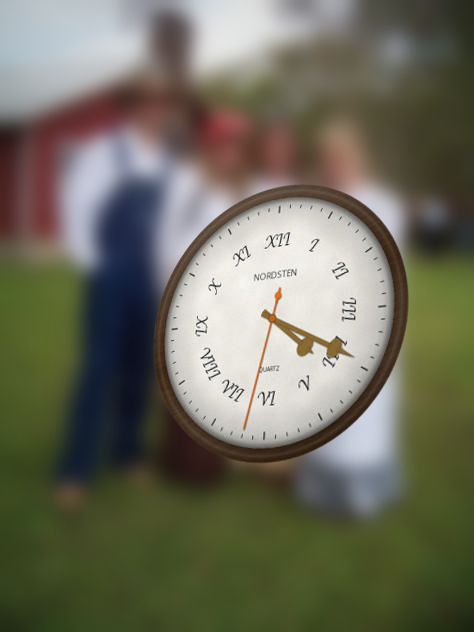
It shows 4.19.32
